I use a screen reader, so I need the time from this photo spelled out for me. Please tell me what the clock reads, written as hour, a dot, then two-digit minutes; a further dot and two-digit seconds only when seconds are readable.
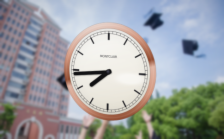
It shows 7.44
